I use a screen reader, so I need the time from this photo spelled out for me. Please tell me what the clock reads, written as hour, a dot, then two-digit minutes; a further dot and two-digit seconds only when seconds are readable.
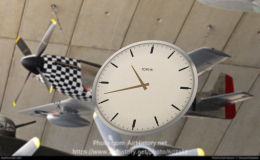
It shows 10.42
